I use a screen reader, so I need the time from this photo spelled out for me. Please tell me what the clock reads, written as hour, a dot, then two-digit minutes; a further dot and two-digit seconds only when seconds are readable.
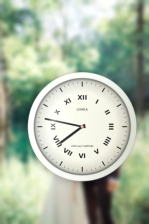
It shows 7.47
